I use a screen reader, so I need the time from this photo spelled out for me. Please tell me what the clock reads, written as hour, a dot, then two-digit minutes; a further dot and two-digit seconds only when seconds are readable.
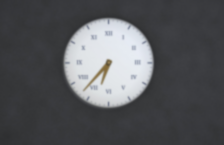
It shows 6.37
